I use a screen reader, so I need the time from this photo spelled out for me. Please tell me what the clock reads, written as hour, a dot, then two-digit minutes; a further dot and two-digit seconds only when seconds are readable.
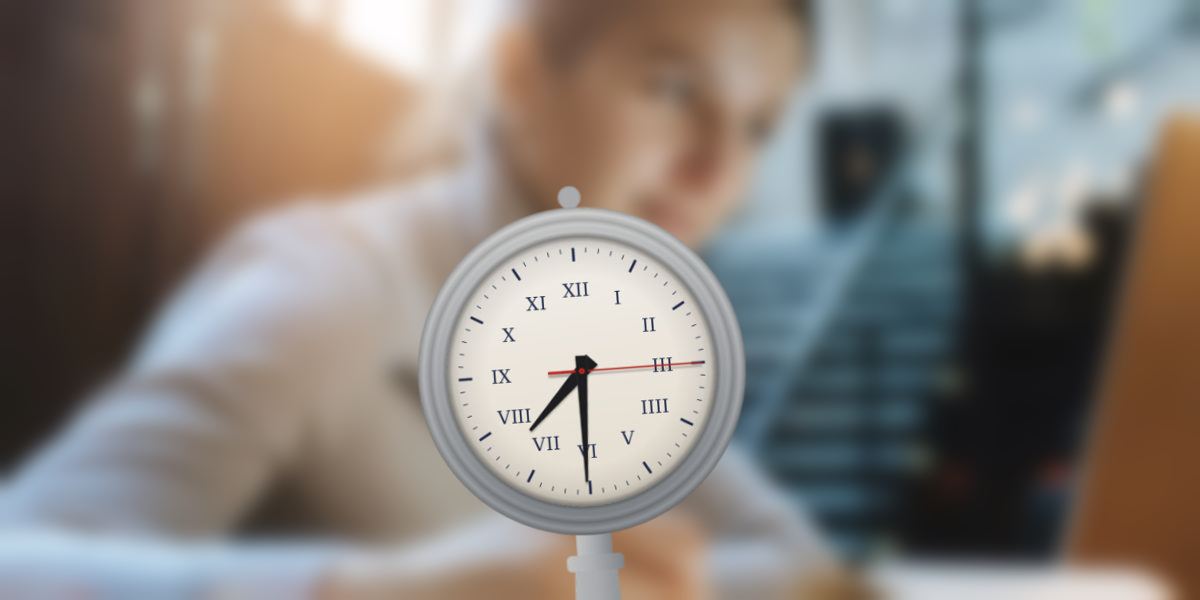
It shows 7.30.15
